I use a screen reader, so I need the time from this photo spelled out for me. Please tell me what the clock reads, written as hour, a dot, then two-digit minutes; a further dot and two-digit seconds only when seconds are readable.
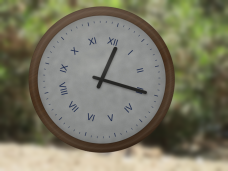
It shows 12.15
